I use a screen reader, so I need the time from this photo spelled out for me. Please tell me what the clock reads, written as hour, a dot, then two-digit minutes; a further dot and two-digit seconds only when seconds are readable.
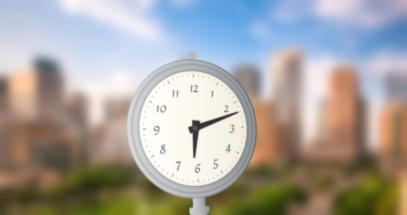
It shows 6.12
